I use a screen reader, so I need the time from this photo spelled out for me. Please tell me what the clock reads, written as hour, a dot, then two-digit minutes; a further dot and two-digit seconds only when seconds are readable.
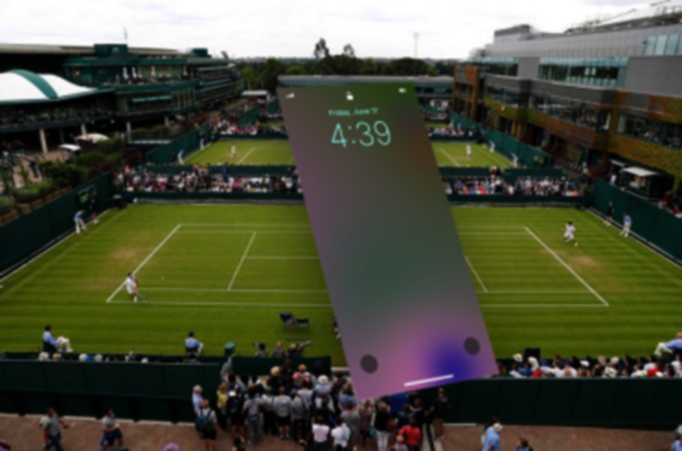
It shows 4.39
